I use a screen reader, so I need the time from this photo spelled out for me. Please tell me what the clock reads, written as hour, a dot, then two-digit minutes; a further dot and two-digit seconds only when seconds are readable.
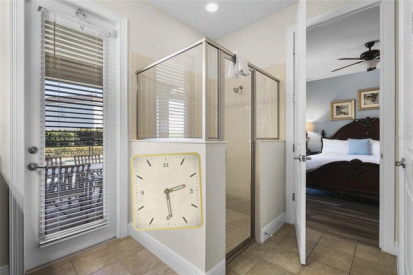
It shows 2.29
